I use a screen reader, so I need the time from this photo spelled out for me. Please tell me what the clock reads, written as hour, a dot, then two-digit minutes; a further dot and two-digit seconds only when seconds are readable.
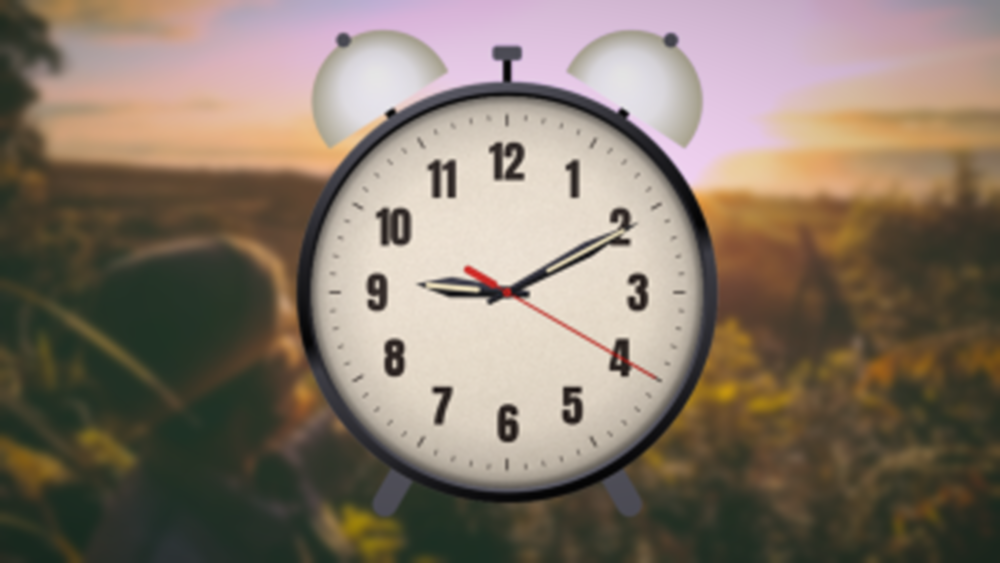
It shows 9.10.20
